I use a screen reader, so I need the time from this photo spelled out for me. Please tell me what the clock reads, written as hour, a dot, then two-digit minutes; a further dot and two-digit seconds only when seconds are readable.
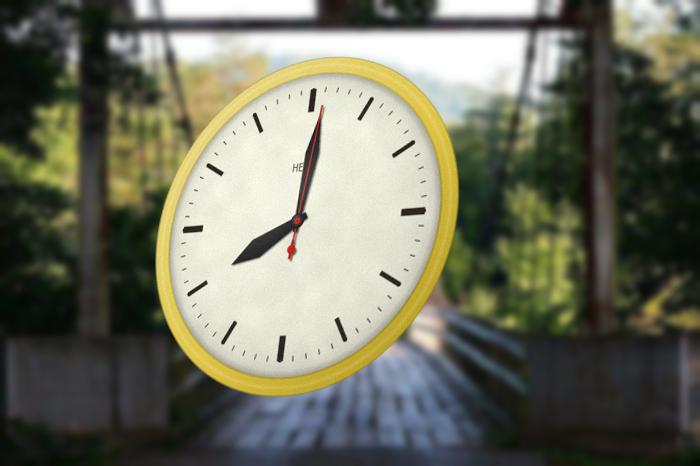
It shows 8.01.01
